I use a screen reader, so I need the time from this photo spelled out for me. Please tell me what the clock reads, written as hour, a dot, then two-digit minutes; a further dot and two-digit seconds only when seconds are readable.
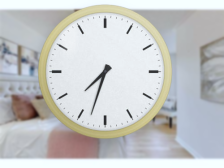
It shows 7.33
